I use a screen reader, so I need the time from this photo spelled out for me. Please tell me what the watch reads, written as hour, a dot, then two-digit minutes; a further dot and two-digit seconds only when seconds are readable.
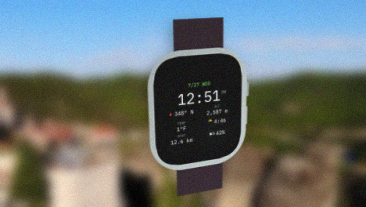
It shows 12.51
